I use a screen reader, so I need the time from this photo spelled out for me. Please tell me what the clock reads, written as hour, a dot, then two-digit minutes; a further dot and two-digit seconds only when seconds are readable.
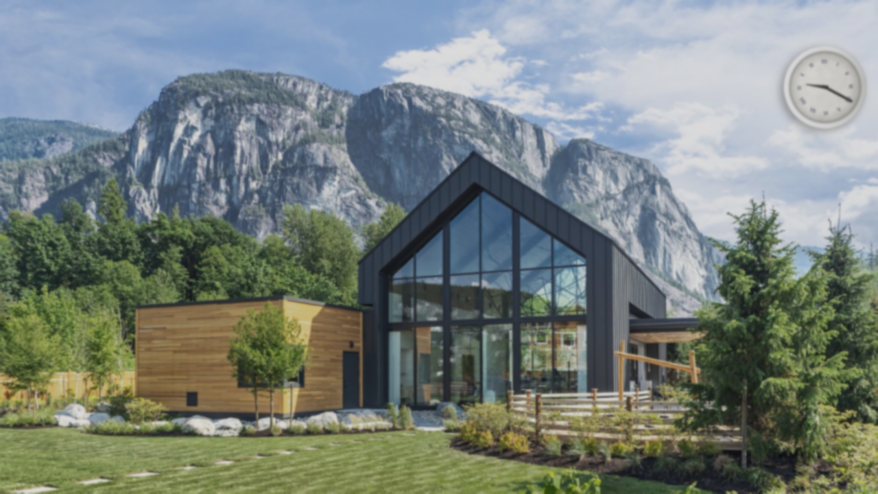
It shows 9.20
